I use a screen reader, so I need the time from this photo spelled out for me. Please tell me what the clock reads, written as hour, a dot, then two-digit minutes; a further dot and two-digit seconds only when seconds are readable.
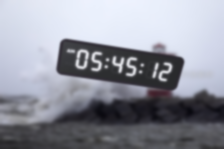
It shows 5.45.12
